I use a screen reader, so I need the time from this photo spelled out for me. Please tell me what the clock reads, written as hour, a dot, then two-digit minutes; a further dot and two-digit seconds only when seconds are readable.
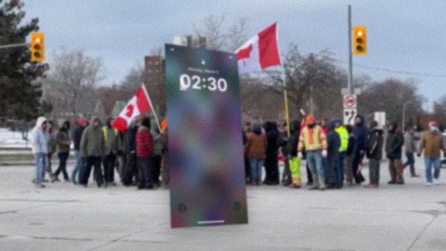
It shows 2.30
